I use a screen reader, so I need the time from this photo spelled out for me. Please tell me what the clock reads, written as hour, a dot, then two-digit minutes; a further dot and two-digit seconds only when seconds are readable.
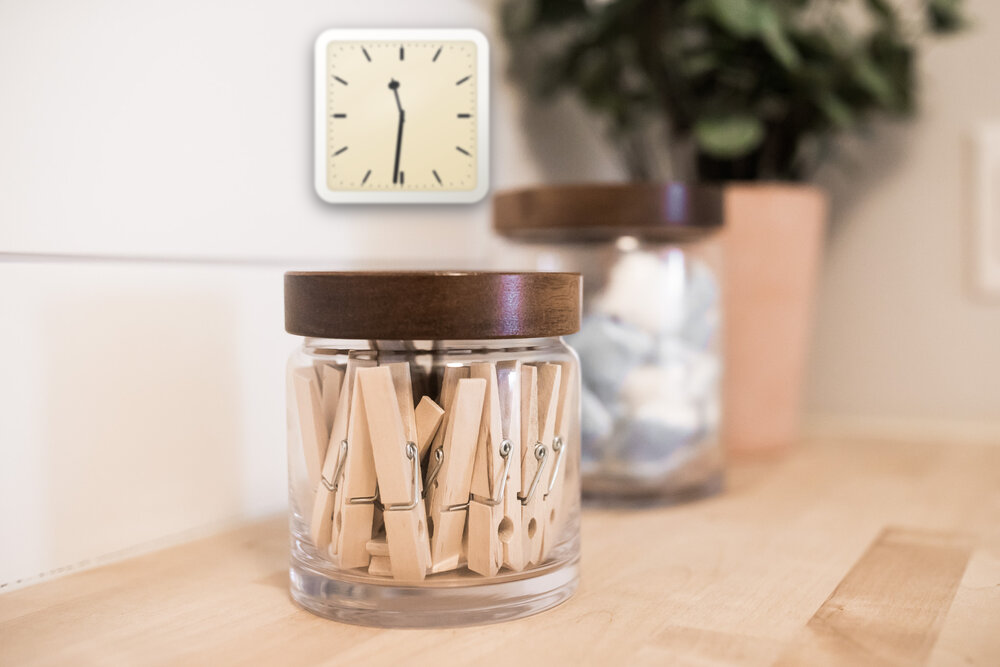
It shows 11.31
